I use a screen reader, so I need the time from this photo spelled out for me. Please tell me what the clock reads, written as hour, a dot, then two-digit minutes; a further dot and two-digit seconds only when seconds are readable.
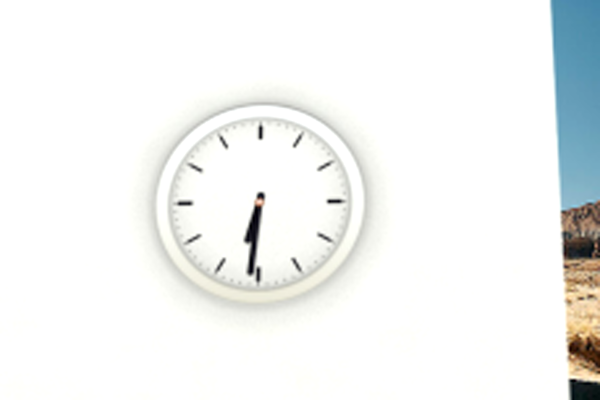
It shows 6.31
